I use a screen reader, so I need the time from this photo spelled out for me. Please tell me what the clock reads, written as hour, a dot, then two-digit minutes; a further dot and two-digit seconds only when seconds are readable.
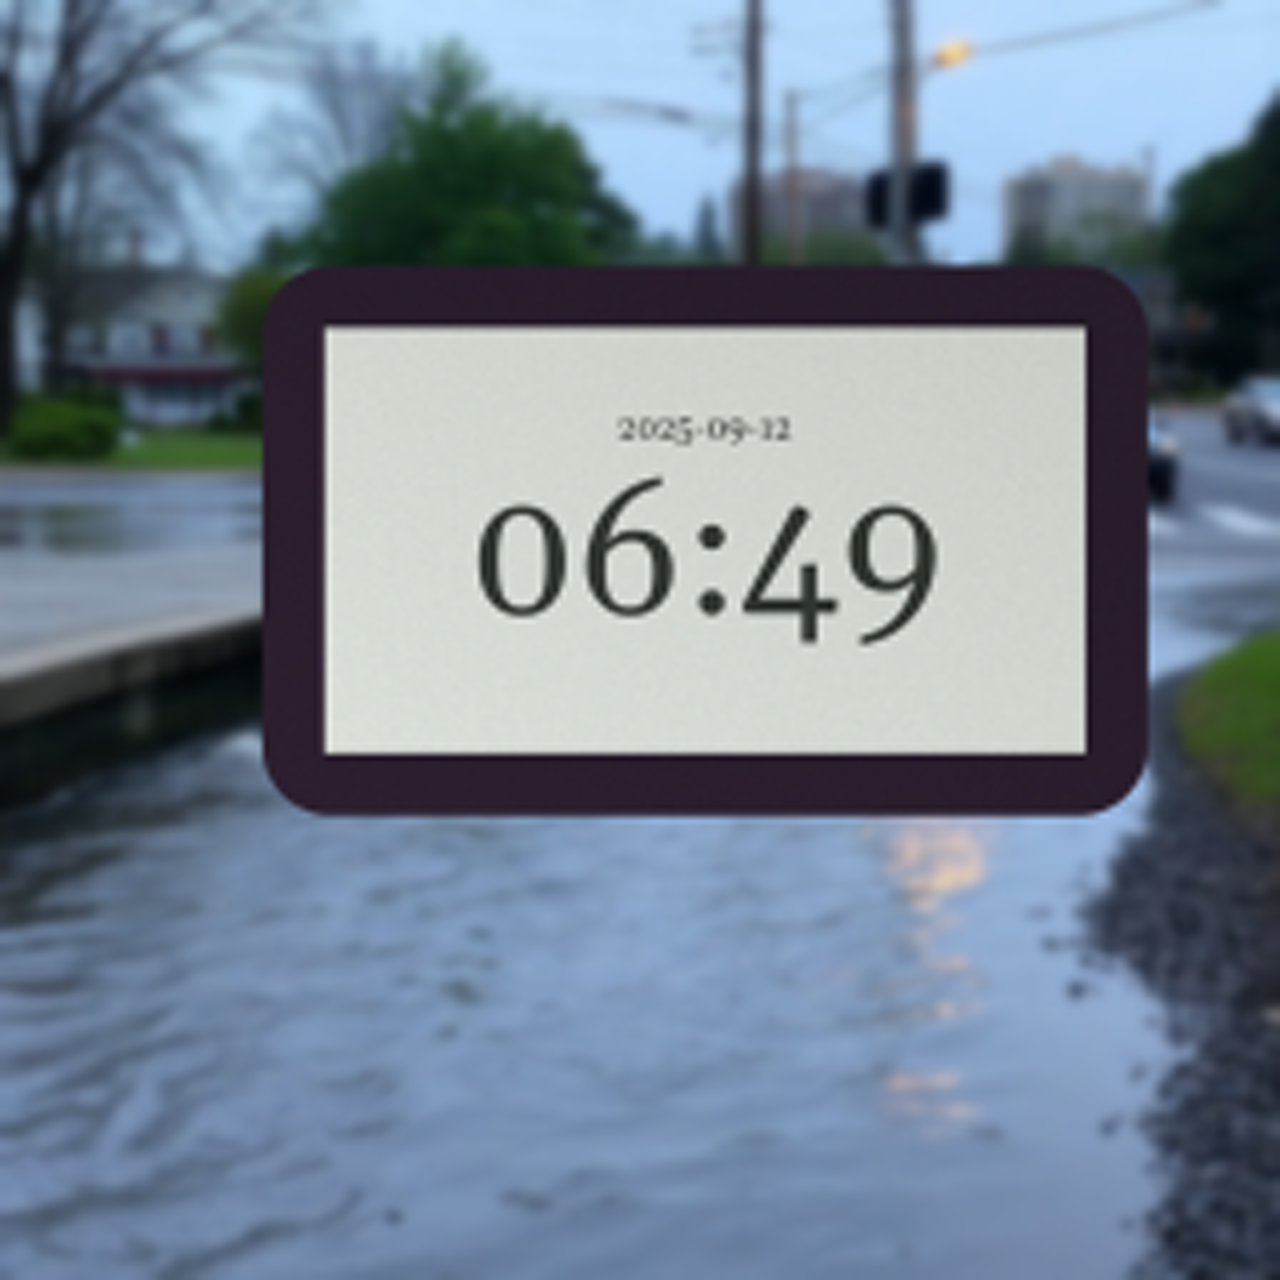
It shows 6.49
